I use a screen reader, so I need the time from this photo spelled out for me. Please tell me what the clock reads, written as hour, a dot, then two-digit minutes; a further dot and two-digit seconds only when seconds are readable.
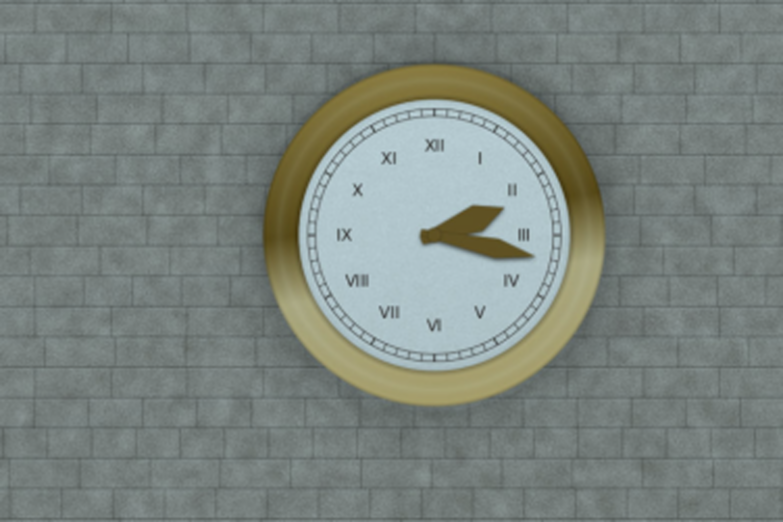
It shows 2.17
